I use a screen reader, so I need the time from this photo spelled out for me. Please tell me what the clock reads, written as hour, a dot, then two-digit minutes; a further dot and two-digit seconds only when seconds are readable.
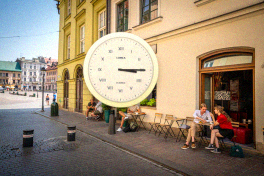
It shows 3.15
